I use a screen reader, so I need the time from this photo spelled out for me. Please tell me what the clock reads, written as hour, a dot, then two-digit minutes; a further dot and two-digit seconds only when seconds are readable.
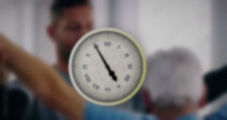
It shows 4.55
